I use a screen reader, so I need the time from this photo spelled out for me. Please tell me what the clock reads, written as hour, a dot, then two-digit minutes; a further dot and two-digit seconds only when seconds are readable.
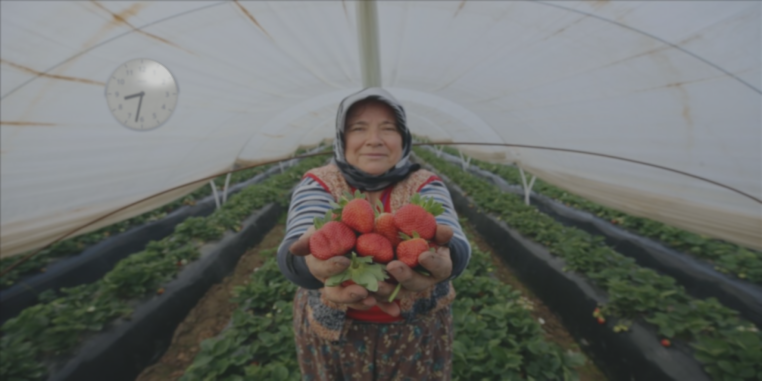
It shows 8.32
